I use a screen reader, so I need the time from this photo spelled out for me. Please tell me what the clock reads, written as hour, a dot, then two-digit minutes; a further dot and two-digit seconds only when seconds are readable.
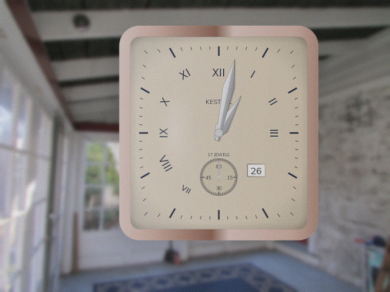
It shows 1.02
